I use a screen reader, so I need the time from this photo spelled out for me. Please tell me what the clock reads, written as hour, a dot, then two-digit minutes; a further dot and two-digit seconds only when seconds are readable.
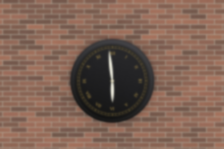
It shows 5.59
